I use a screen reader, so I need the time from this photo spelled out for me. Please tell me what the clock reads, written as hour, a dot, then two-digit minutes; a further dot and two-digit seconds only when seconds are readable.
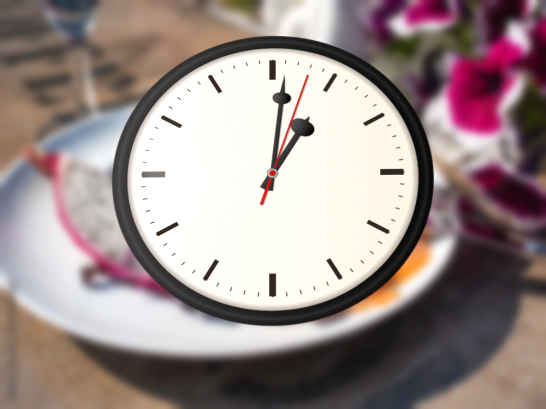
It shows 1.01.03
